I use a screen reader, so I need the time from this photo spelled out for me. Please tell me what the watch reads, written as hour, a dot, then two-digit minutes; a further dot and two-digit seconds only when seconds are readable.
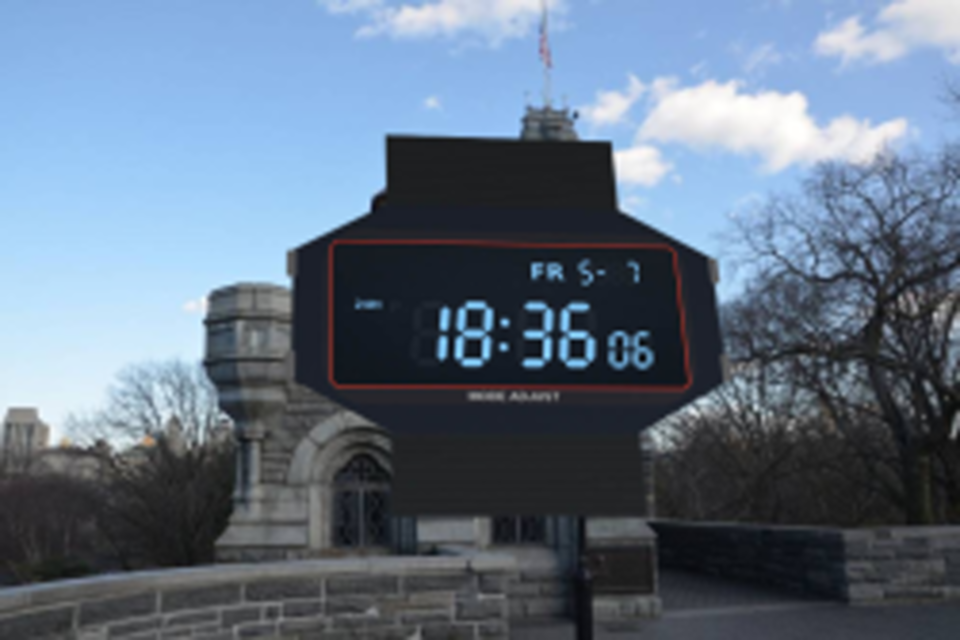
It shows 18.36.06
